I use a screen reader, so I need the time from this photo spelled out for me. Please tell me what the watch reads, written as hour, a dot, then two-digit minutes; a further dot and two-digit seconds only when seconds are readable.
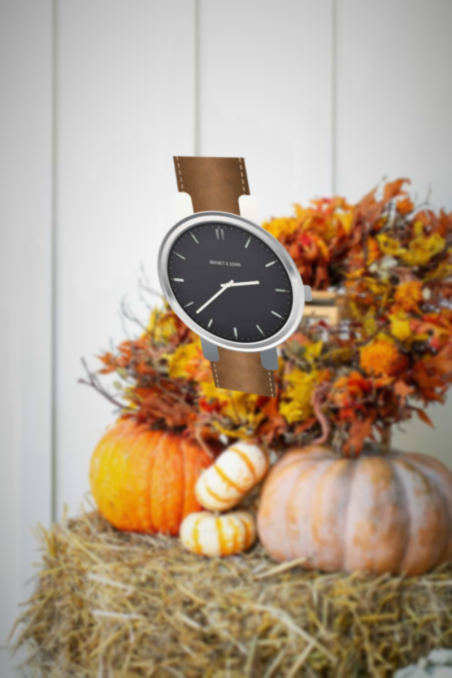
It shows 2.38
